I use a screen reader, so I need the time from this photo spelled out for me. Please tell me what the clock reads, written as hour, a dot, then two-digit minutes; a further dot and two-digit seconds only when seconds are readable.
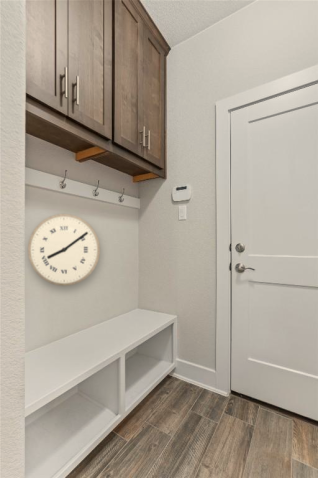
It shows 8.09
